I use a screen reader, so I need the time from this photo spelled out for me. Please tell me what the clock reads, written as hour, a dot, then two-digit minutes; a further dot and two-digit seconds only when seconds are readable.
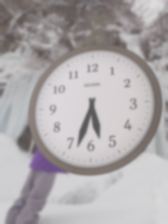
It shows 5.33
